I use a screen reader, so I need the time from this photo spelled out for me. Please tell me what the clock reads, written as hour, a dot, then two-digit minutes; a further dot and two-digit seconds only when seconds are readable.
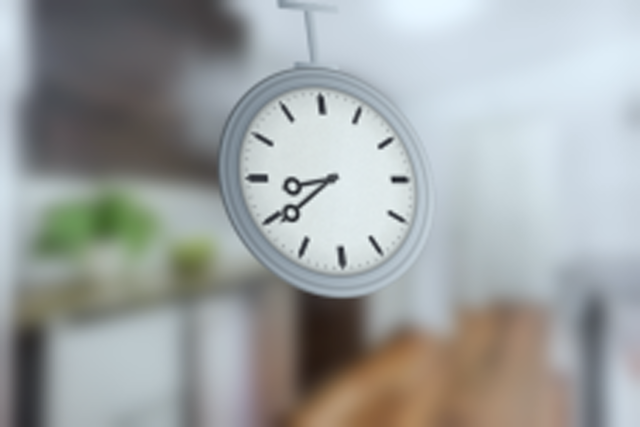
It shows 8.39
